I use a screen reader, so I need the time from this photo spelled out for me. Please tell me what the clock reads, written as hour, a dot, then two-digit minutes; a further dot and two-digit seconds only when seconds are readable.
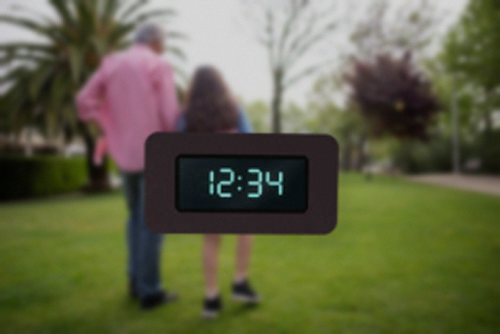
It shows 12.34
